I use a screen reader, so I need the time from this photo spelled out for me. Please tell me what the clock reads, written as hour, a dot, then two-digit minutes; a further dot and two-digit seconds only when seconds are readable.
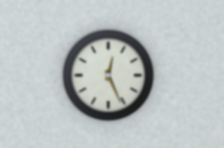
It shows 12.26
